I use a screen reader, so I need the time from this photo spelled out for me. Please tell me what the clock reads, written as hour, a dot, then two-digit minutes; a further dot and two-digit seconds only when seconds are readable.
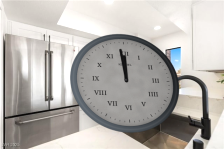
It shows 11.59
